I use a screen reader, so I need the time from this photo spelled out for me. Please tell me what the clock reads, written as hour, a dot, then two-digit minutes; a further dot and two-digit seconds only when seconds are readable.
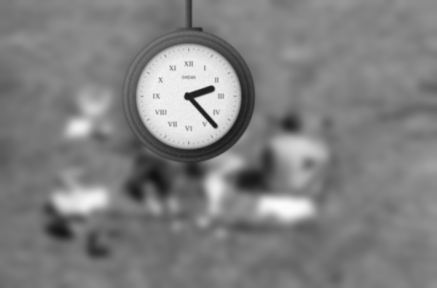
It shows 2.23
